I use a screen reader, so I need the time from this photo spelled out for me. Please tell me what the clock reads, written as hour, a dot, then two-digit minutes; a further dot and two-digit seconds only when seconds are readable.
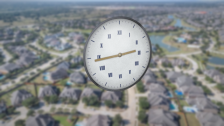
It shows 2.44
